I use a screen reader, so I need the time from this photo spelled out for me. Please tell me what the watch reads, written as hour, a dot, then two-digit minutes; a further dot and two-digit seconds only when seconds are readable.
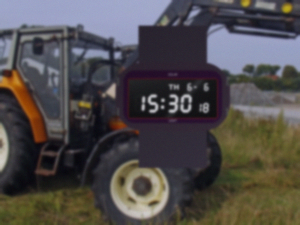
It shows 15.30
